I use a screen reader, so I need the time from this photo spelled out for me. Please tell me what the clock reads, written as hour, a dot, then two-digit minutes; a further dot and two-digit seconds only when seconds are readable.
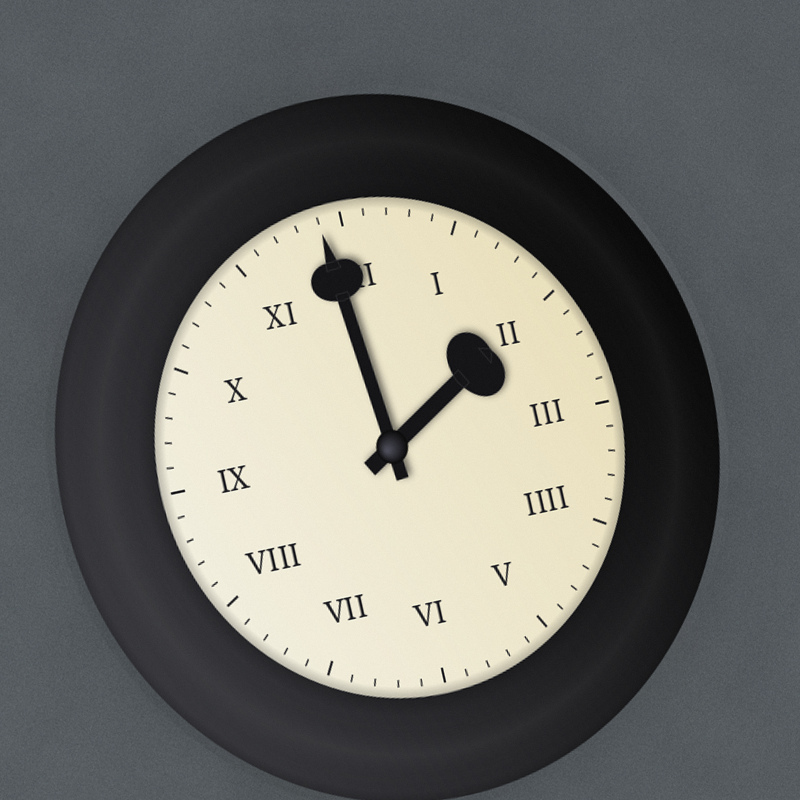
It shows 1.59
